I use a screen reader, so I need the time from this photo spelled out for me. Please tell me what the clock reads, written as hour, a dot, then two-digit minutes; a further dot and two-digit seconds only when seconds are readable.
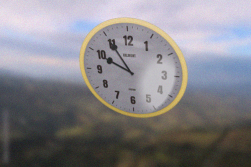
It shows 9.55
